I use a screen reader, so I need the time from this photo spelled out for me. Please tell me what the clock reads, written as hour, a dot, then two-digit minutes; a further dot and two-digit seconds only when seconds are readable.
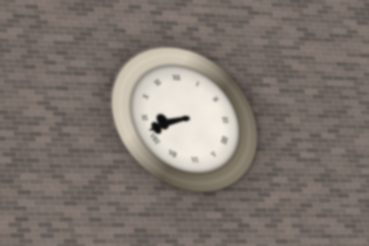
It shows 8.42
